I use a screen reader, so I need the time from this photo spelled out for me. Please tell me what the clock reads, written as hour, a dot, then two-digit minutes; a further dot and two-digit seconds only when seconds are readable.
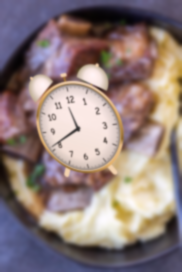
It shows 11.41
